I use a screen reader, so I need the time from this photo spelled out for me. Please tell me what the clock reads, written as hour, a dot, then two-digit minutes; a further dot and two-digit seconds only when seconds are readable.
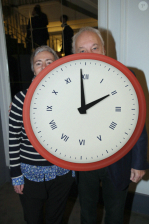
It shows 1.59
